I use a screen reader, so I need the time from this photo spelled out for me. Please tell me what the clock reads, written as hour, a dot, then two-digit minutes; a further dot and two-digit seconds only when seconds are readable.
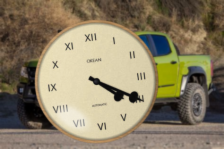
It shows 4.20
